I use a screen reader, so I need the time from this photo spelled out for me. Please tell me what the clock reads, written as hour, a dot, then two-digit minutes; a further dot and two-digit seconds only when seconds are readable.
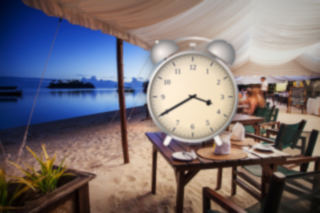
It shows 3.40
